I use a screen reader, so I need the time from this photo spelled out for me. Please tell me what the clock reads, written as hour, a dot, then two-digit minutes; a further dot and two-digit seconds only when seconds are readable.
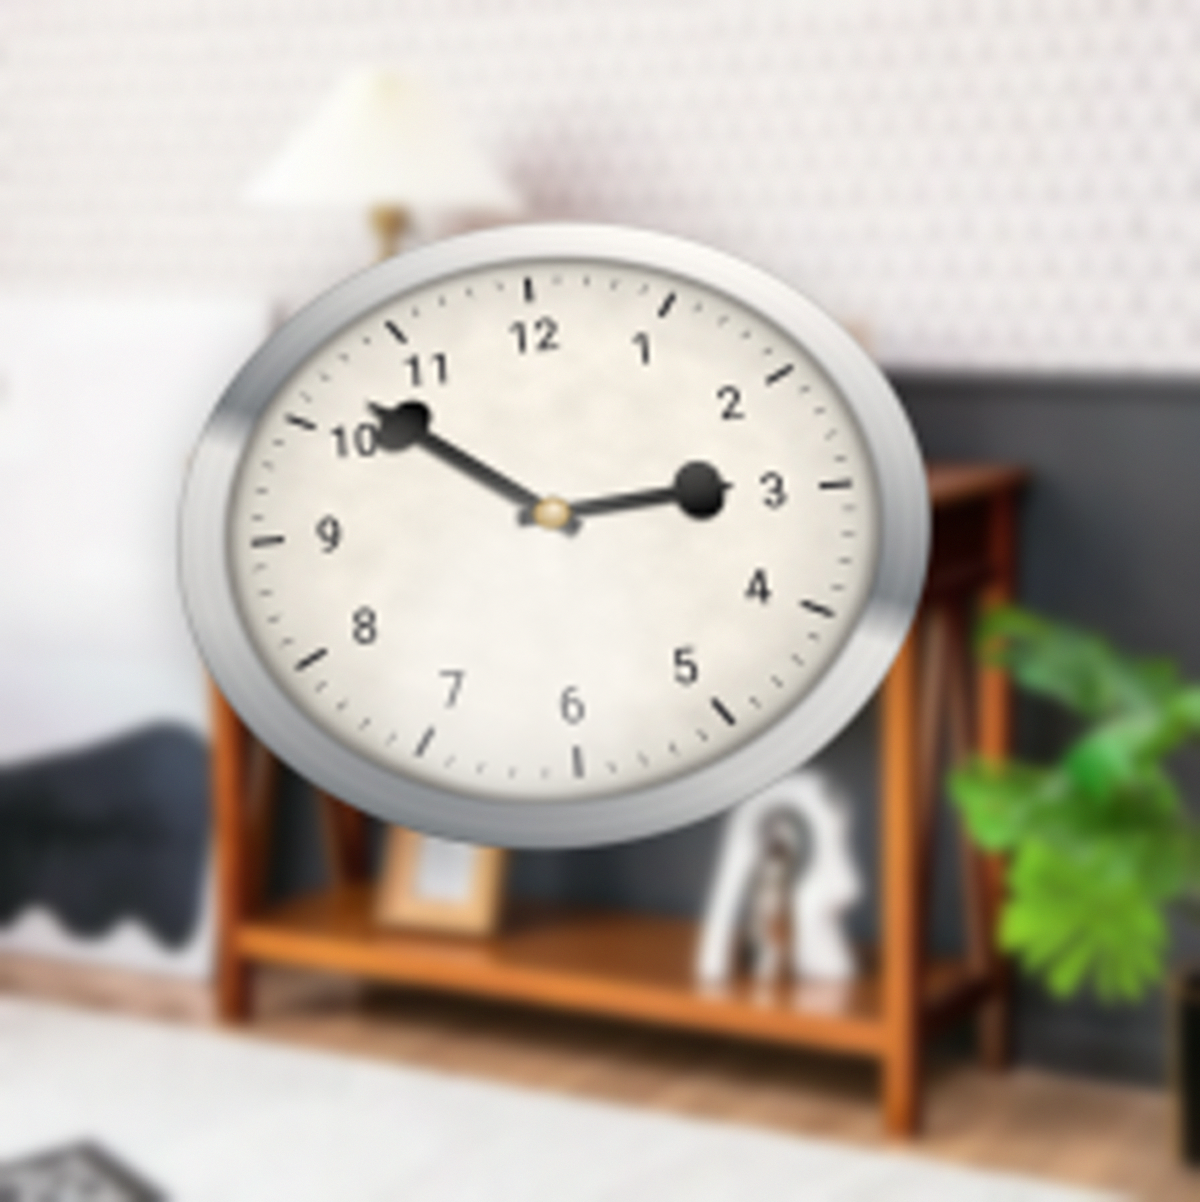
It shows 2.52
